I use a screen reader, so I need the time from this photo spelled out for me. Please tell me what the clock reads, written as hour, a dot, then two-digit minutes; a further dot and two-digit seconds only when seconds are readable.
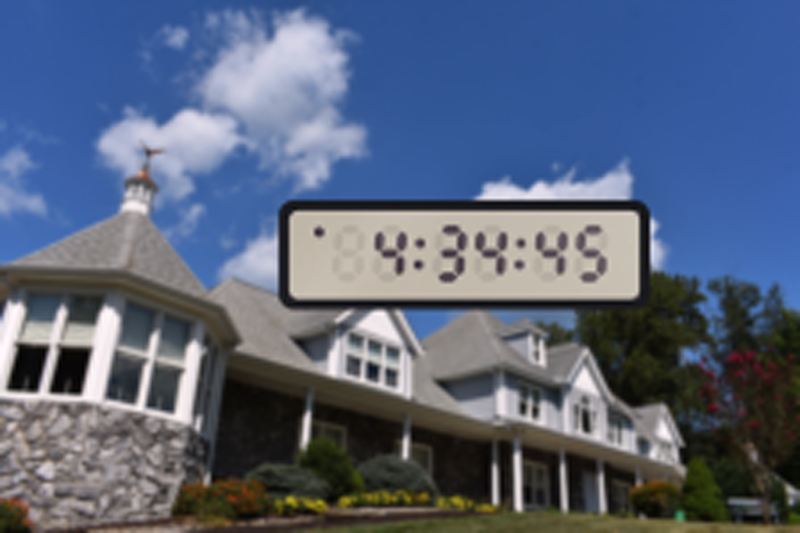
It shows 4.34.45
